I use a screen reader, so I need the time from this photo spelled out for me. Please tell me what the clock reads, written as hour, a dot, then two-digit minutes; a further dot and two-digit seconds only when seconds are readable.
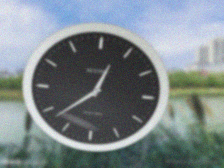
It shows 12.38
